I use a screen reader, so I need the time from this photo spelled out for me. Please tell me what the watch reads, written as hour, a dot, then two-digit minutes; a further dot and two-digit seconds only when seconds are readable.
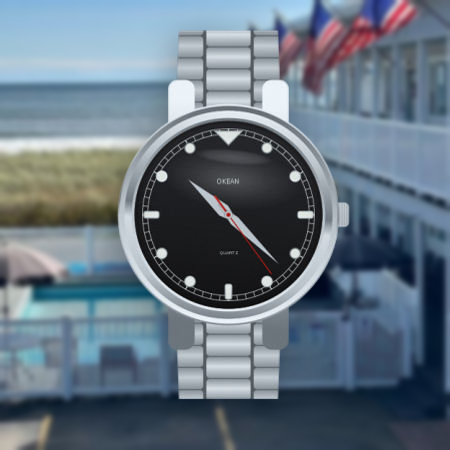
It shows 10.22.24
